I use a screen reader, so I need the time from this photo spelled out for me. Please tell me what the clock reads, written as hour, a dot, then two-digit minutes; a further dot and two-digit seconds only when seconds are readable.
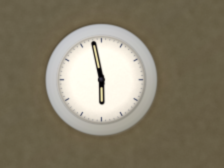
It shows 5.58
